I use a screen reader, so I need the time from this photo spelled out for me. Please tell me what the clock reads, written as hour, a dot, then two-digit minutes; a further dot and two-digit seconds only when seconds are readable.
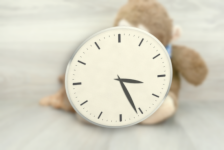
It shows 3.26
